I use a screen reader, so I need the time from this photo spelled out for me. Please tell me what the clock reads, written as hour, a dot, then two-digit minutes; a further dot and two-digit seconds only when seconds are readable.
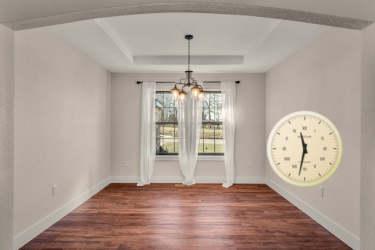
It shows 11.32
